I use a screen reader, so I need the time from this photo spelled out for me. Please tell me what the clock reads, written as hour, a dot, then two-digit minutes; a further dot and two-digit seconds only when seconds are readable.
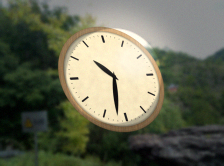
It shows 10.32
